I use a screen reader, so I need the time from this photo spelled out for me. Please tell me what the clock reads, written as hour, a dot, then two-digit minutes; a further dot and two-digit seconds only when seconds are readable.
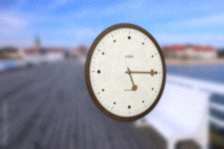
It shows 5.15
